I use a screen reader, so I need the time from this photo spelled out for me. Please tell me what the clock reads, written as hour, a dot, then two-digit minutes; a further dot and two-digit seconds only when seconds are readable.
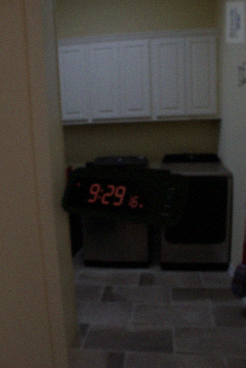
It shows 9.29
